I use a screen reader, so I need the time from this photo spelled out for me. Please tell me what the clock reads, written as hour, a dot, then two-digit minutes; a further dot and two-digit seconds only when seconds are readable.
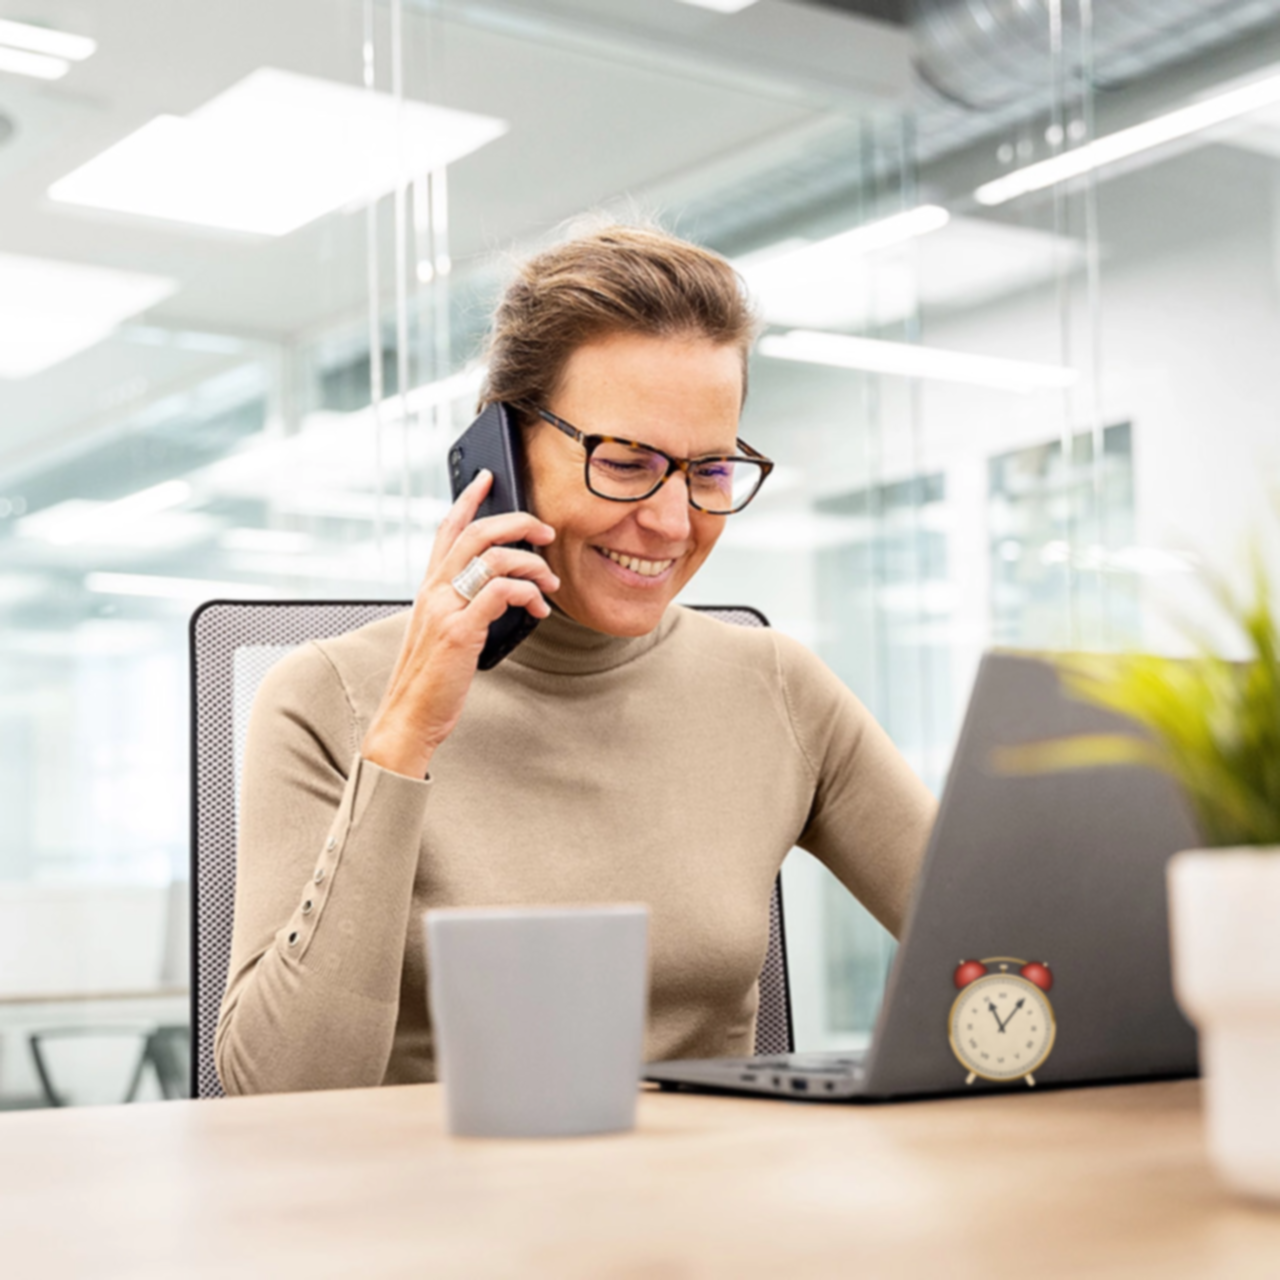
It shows 11.06
